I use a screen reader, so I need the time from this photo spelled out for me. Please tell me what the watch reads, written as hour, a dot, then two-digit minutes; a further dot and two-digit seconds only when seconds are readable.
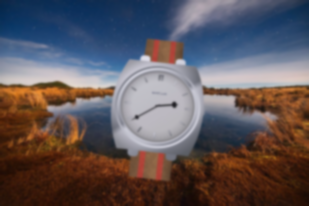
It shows 2.39
